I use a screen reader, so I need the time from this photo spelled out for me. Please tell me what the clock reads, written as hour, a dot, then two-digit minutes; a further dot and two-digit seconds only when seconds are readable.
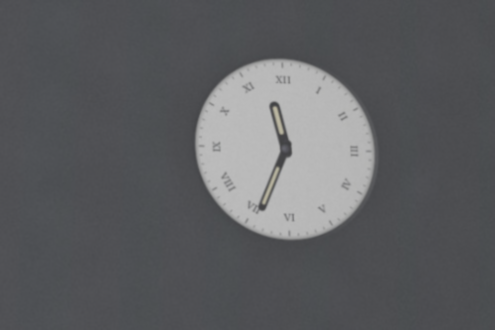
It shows 11.34
